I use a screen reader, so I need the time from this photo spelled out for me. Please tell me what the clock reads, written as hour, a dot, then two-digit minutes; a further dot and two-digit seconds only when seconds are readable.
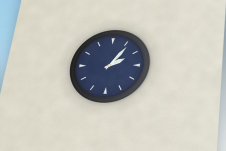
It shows 2.06
